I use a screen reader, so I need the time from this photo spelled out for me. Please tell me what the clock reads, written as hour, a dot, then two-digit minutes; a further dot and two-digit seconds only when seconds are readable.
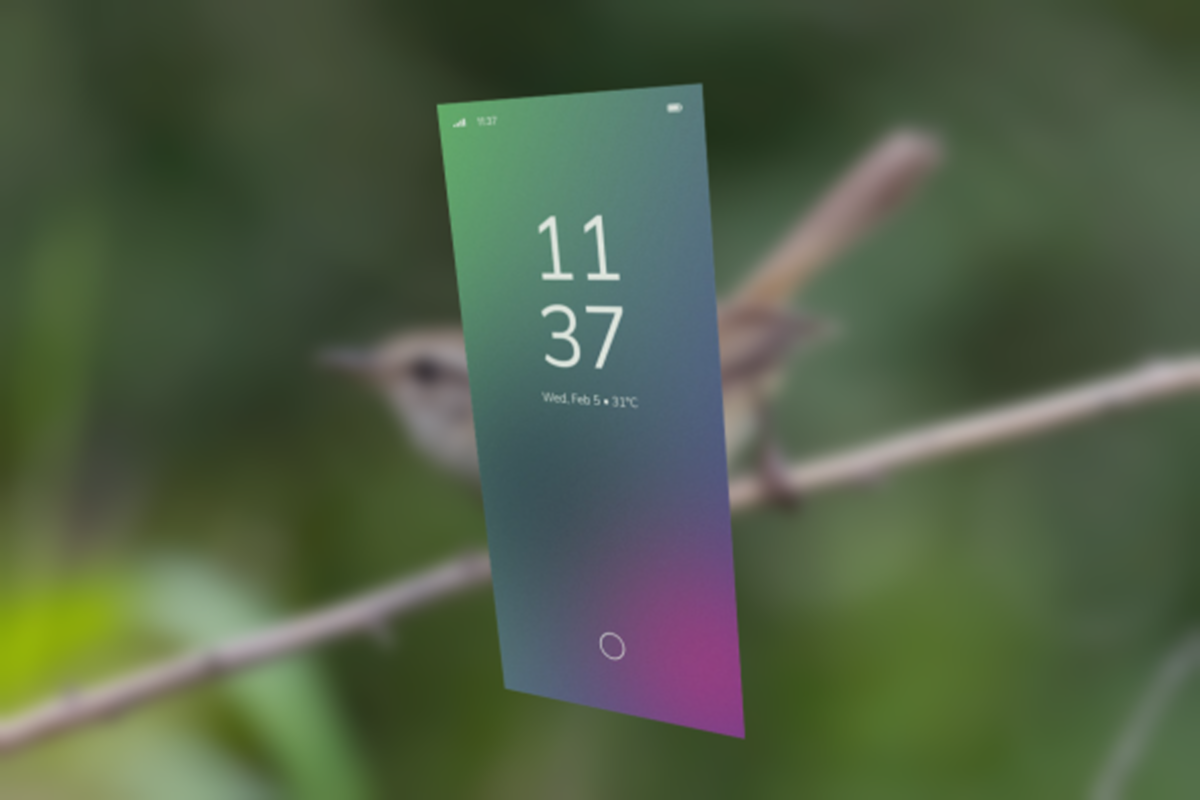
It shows 11.37
